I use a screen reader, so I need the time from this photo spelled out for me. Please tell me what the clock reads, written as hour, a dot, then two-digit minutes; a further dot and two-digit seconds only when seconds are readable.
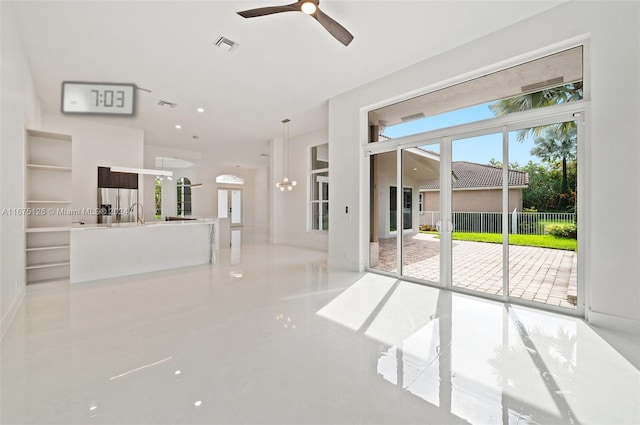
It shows 7.03
